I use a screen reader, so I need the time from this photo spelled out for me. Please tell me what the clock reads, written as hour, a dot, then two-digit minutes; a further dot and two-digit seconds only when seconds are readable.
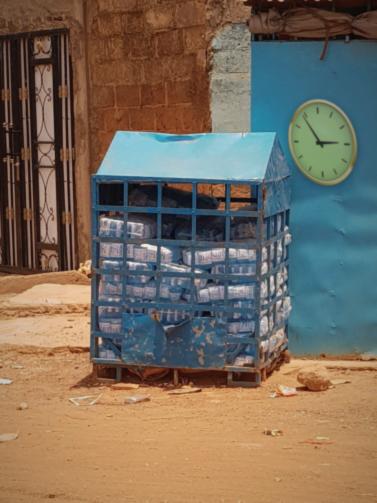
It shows 2.54
